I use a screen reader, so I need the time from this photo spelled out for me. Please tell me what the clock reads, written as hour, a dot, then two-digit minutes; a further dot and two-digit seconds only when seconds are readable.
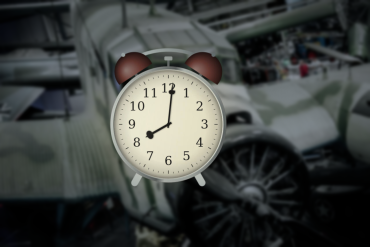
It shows 8.01
